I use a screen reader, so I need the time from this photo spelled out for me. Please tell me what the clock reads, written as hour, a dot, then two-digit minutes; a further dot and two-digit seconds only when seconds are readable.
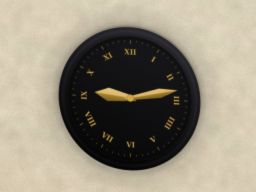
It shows 9.13
